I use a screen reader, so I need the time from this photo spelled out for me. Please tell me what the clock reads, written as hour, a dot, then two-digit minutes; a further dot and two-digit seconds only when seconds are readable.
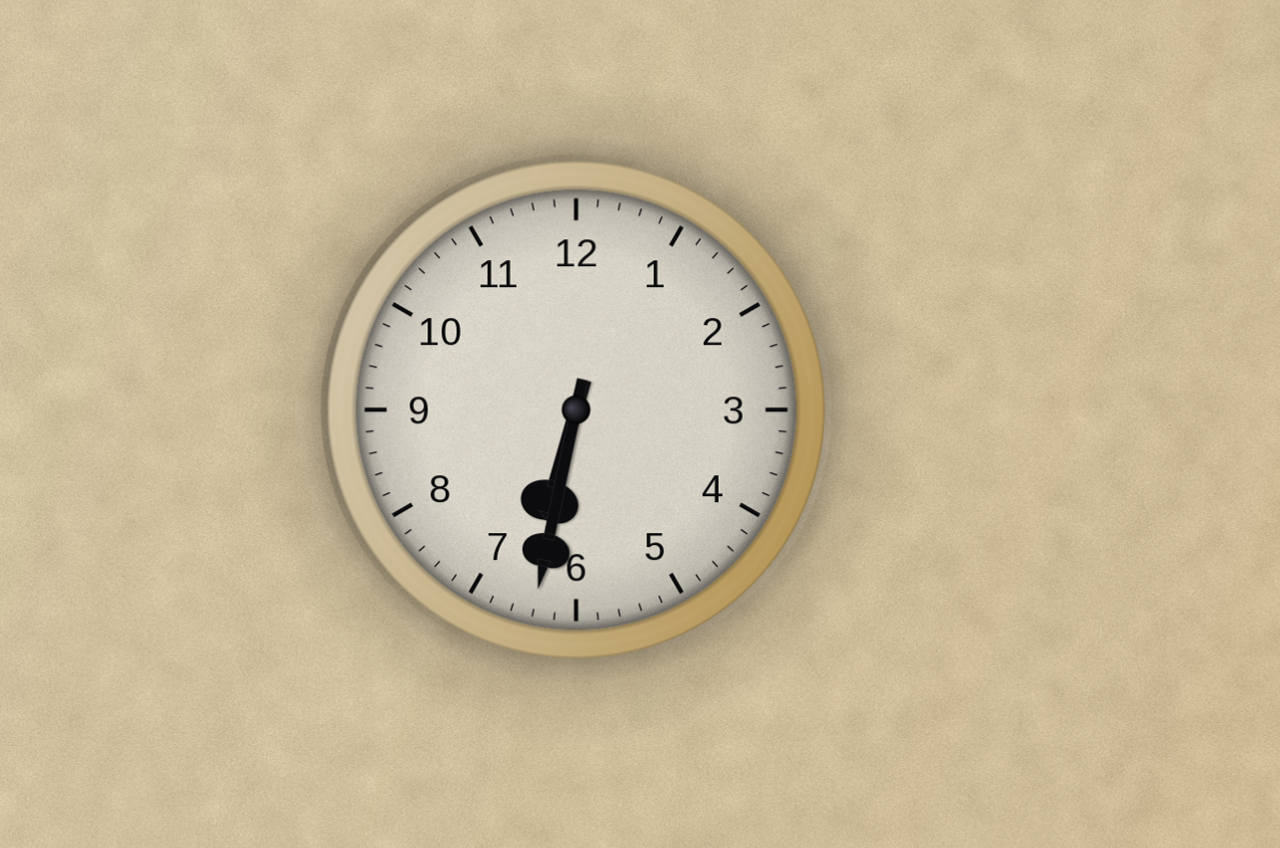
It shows 6.32
